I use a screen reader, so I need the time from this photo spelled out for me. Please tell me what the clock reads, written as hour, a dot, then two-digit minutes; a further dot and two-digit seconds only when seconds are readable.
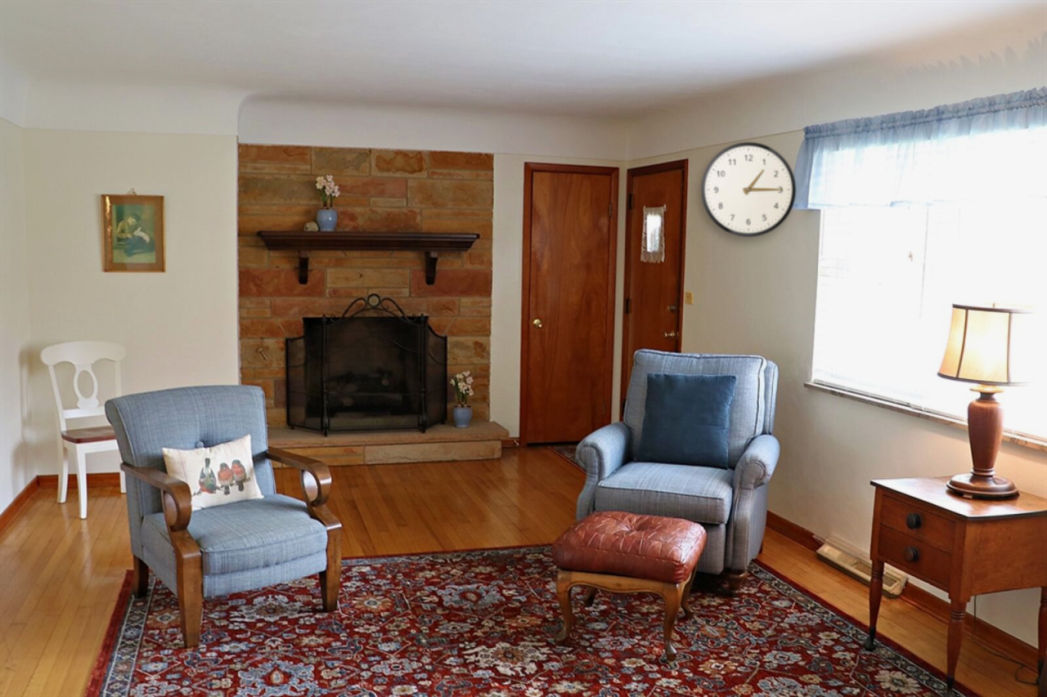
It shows 1.15
